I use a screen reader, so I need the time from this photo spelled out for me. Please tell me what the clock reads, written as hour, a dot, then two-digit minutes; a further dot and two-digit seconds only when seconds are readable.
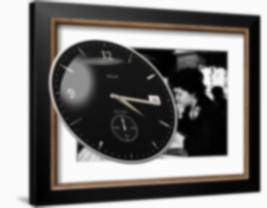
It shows 4.16
